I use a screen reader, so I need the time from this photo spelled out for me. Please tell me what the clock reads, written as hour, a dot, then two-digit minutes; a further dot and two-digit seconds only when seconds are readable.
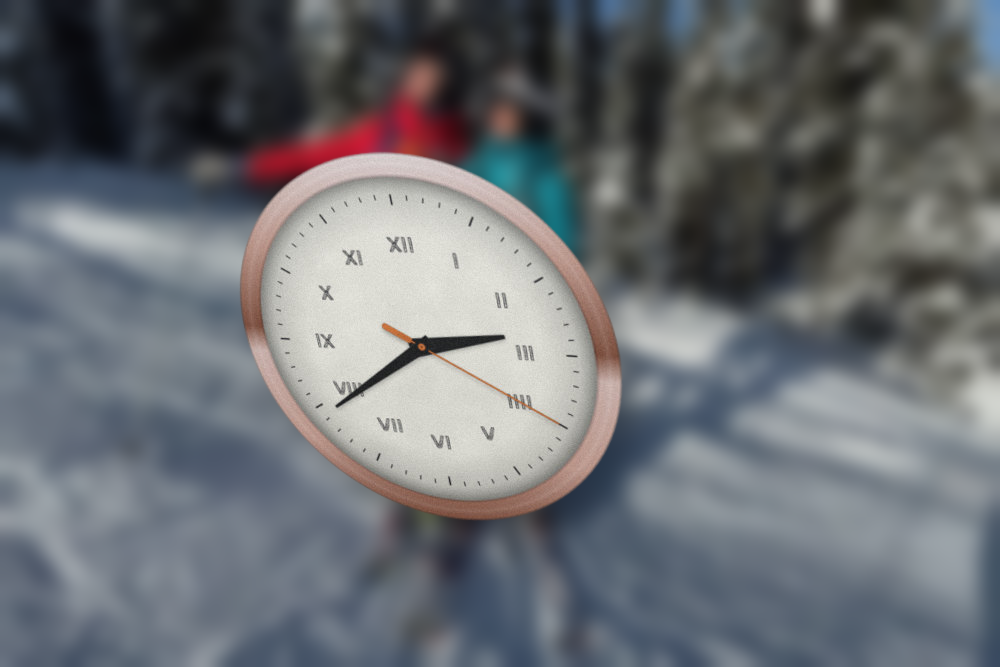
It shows 2.39.20
